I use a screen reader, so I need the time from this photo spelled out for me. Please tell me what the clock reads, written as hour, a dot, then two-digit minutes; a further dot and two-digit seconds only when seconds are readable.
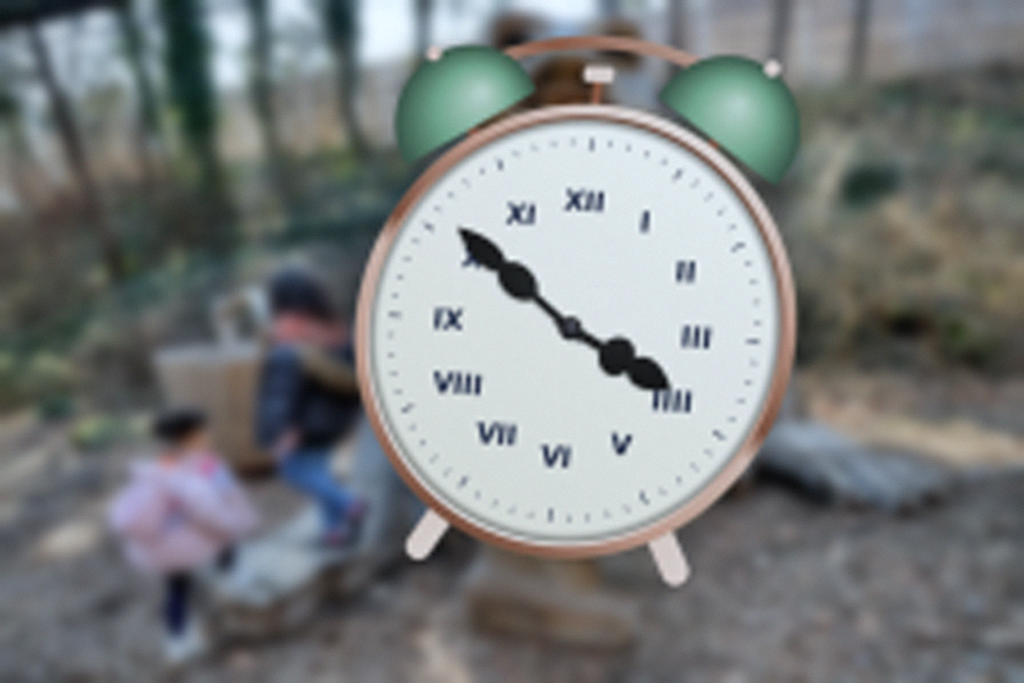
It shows 3.51
